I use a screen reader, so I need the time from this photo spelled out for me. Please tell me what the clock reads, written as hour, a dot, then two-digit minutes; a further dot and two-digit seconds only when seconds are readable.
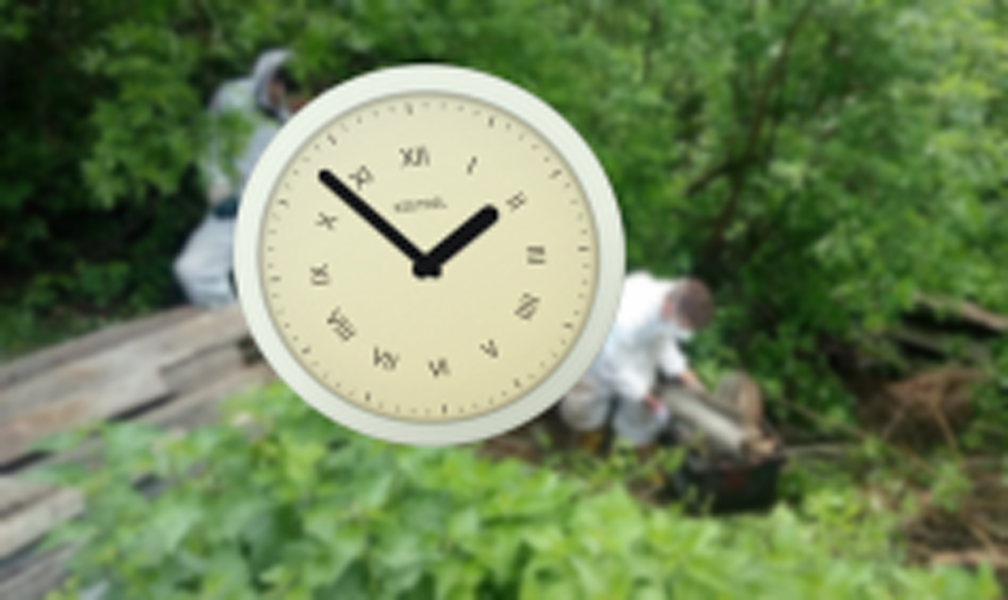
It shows 1.53
